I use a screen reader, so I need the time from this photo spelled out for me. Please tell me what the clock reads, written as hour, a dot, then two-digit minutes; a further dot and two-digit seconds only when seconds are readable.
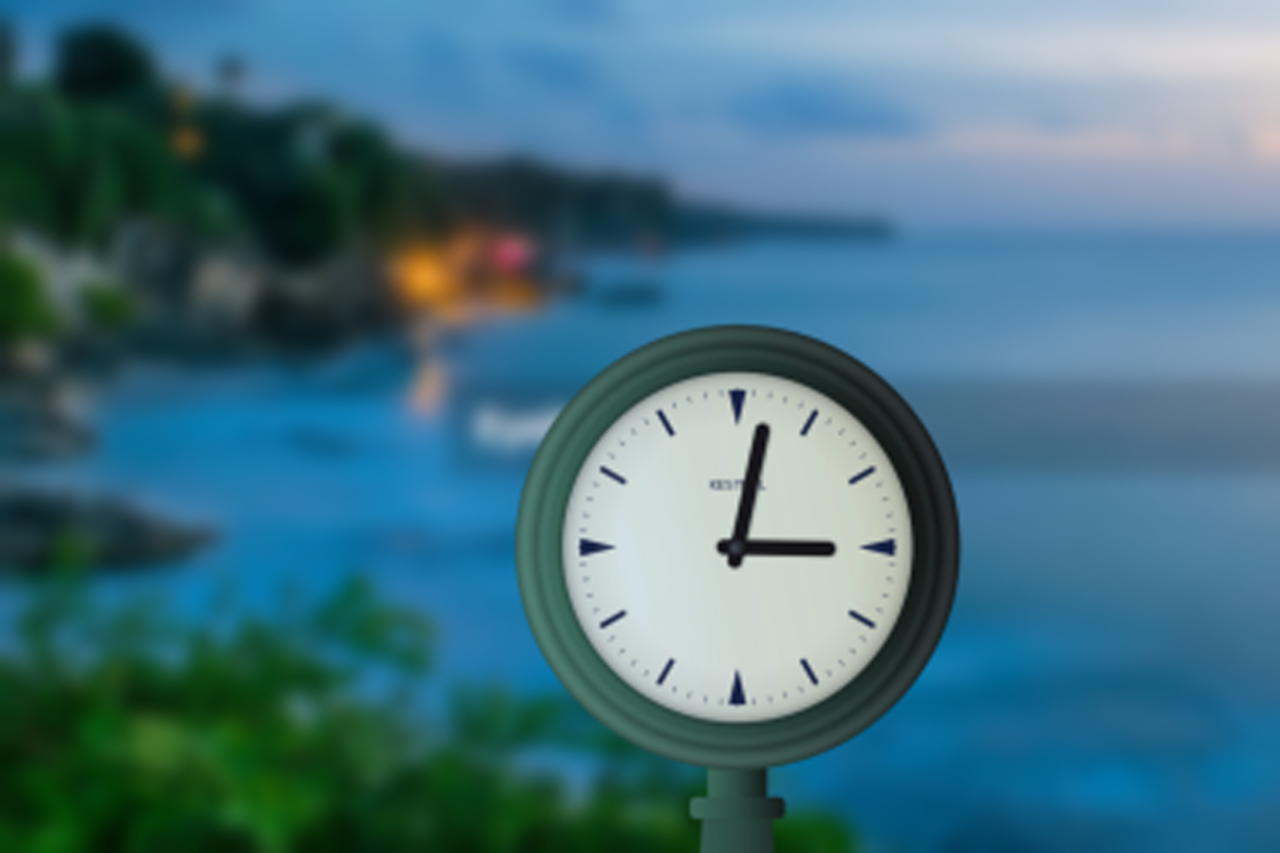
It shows 3.02
